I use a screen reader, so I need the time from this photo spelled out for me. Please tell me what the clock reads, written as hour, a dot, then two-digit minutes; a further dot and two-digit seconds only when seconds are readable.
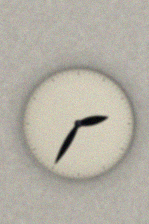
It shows 2.35
